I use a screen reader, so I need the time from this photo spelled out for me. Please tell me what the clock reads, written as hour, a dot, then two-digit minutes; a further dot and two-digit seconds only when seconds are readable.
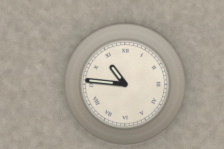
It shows 10.46
